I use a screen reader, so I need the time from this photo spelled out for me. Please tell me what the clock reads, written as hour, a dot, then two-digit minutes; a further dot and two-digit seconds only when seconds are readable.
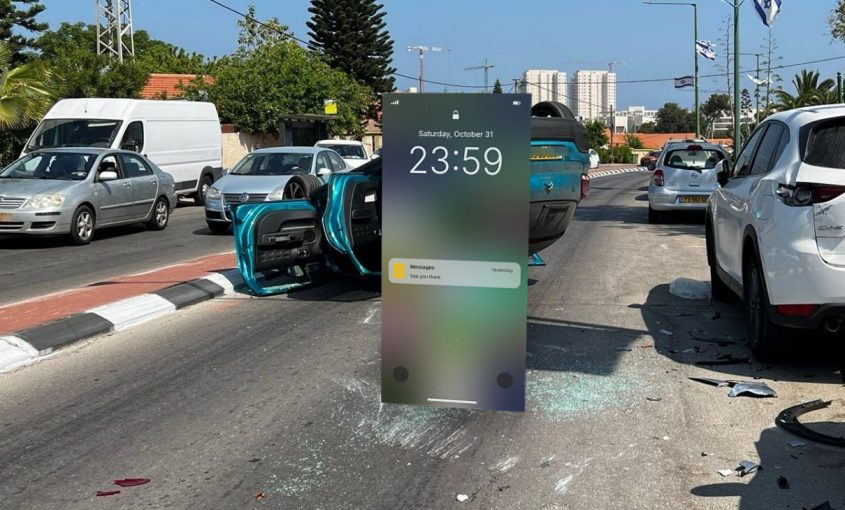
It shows 23.59
